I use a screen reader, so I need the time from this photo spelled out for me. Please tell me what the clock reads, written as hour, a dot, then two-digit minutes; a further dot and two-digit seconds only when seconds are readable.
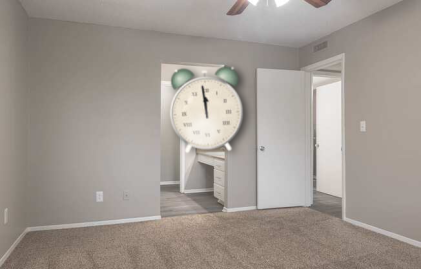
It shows 11.59
